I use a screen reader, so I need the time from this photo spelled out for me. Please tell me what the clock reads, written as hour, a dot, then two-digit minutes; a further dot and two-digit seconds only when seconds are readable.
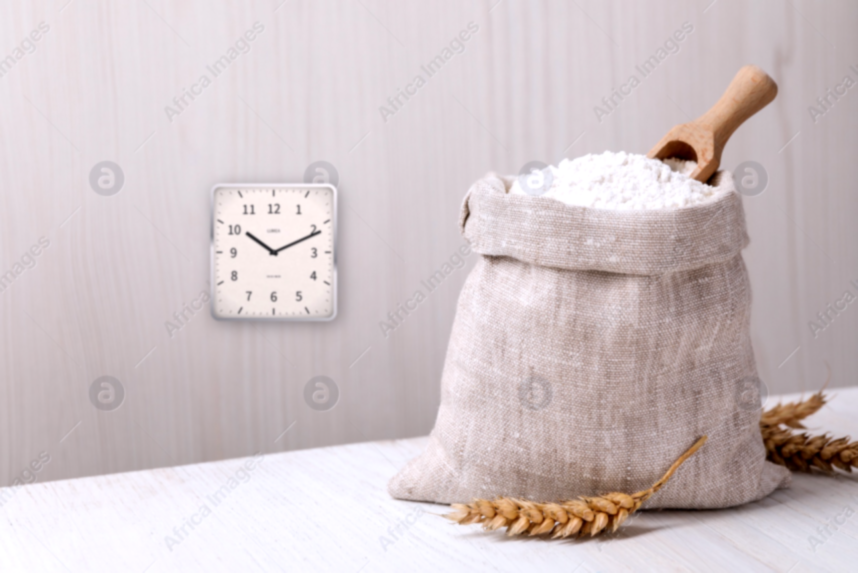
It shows 10.11
